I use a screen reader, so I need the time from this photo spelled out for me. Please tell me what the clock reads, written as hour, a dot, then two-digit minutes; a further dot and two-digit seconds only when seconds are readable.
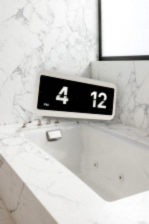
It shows 4.12
